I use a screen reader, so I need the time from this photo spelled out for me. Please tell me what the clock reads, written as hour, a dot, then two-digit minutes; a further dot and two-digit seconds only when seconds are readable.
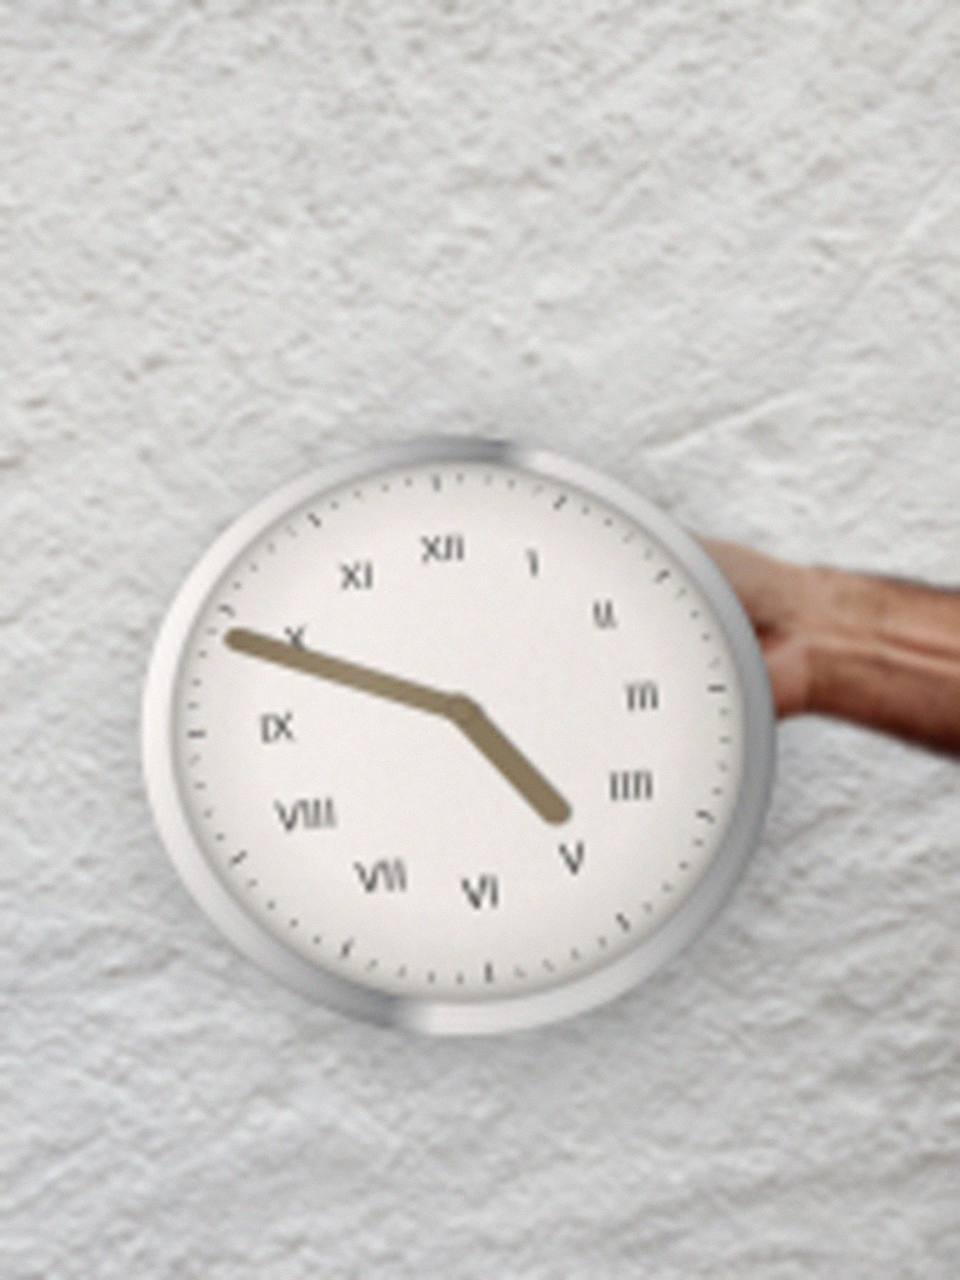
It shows 4.49
